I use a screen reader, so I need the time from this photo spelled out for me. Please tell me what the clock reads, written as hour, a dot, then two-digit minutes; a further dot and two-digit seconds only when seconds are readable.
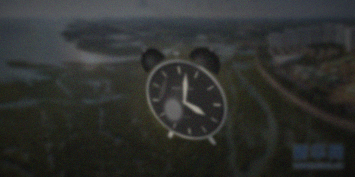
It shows 4.02
